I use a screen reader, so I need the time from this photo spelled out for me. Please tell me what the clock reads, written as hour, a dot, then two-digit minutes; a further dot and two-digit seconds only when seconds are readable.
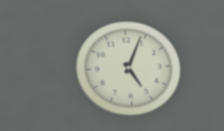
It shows 5.04
